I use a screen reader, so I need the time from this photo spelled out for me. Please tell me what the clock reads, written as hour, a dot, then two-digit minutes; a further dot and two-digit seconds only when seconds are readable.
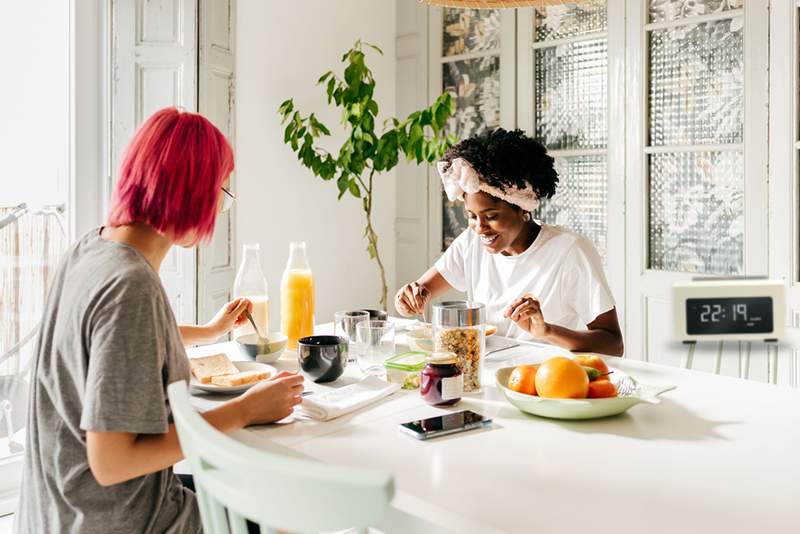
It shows 22.19
